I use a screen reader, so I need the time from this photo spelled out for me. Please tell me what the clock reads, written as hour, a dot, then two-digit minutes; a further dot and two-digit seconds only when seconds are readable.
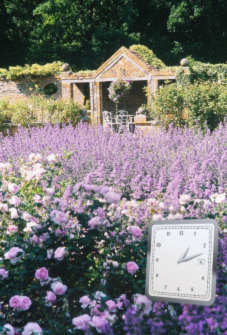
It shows 1.12
